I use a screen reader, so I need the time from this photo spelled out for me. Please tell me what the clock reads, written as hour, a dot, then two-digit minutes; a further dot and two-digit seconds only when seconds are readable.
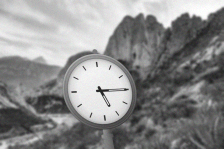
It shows 5.15
